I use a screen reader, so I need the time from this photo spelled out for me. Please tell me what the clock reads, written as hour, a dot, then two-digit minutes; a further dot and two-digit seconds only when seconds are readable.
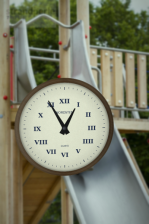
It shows 12.55
